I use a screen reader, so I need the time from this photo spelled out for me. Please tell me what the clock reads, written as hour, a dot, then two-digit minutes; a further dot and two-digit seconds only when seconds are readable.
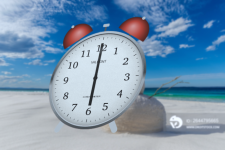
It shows 6.00
